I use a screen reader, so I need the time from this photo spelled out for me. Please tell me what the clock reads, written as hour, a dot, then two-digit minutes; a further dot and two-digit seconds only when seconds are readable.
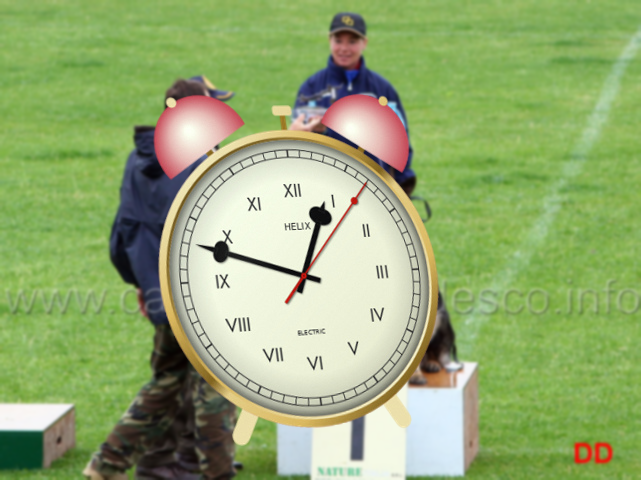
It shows 12.48.07
